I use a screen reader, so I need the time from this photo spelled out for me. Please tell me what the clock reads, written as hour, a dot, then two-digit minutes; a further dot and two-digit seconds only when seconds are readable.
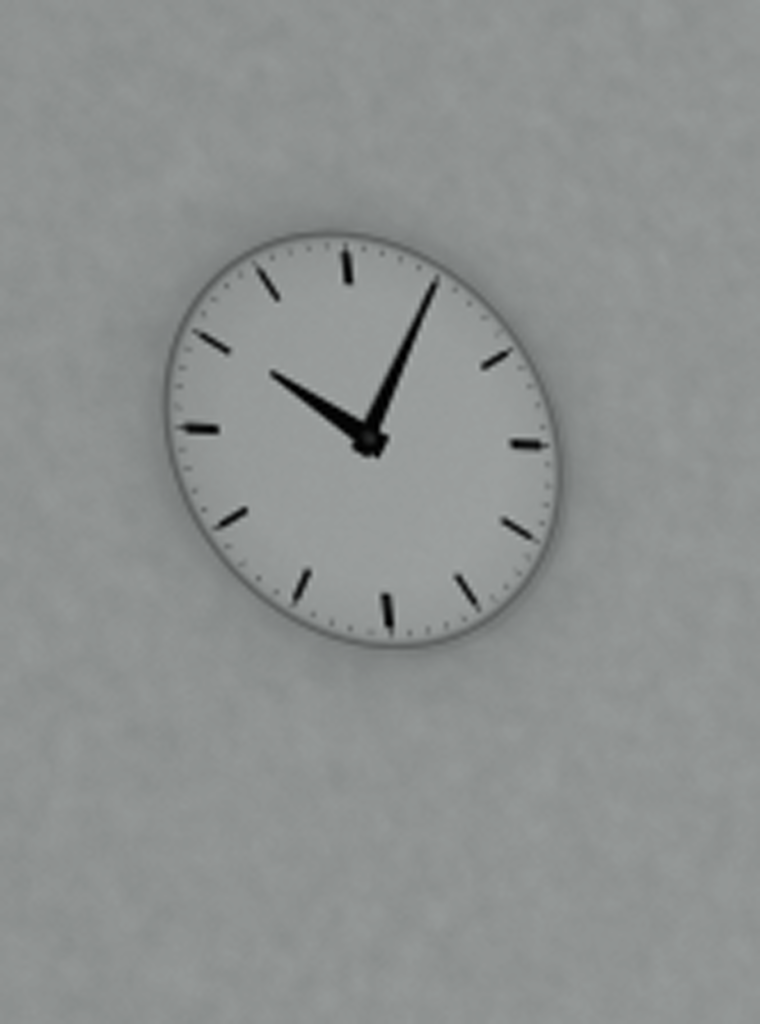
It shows 10.05
